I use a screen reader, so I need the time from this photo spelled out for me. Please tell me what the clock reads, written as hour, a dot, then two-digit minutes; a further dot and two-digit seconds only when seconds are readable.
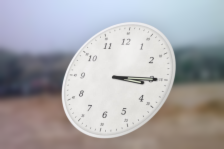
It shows 3.15
